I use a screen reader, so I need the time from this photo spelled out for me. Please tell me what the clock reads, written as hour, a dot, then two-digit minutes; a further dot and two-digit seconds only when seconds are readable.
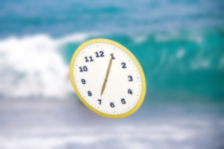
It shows 7.05
